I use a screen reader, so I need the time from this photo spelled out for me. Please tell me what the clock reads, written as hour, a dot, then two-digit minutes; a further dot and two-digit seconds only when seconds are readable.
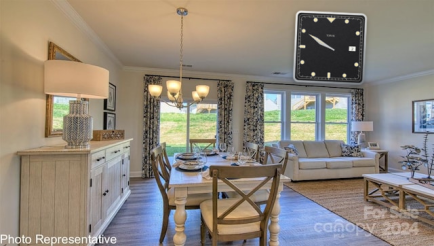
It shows 9.50
